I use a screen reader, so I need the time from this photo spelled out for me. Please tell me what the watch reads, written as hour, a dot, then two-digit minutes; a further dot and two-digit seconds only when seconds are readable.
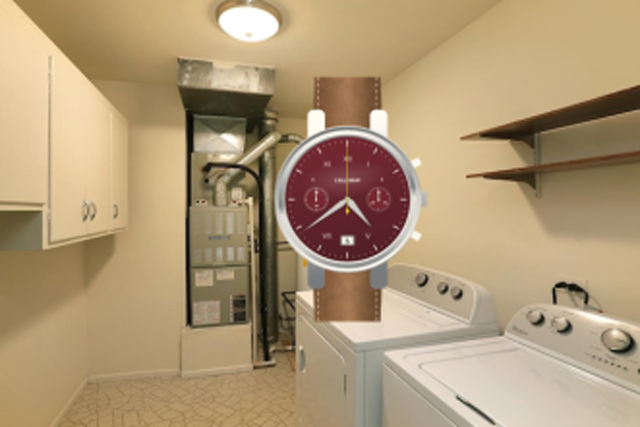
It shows 4.39
